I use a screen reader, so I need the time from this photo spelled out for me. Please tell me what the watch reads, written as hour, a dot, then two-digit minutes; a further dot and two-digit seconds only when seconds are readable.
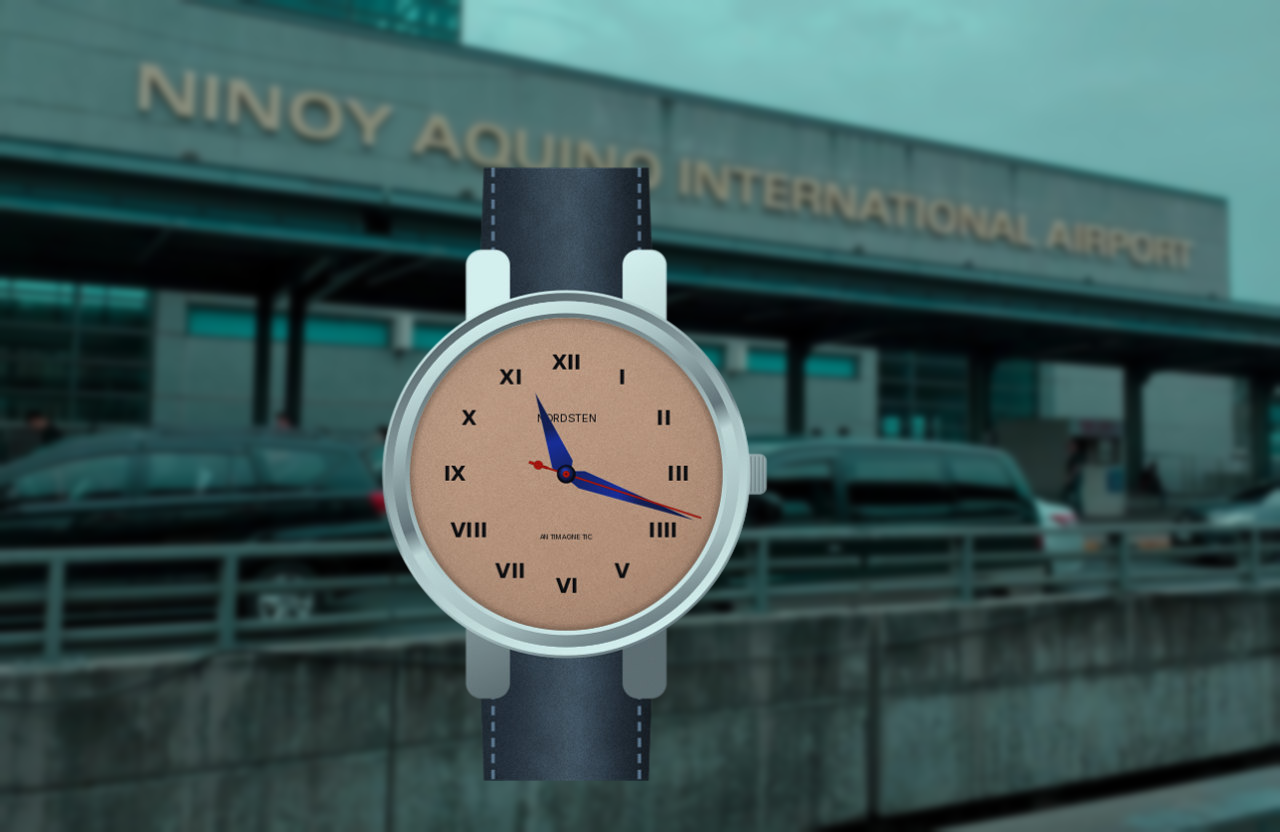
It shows 11.18.18
